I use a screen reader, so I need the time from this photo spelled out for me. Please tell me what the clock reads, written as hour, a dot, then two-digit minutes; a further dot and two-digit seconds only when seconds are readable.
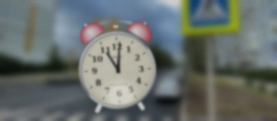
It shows 11.01
